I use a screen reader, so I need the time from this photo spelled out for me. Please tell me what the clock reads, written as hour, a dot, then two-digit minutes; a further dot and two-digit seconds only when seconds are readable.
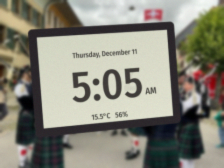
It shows 5.05
